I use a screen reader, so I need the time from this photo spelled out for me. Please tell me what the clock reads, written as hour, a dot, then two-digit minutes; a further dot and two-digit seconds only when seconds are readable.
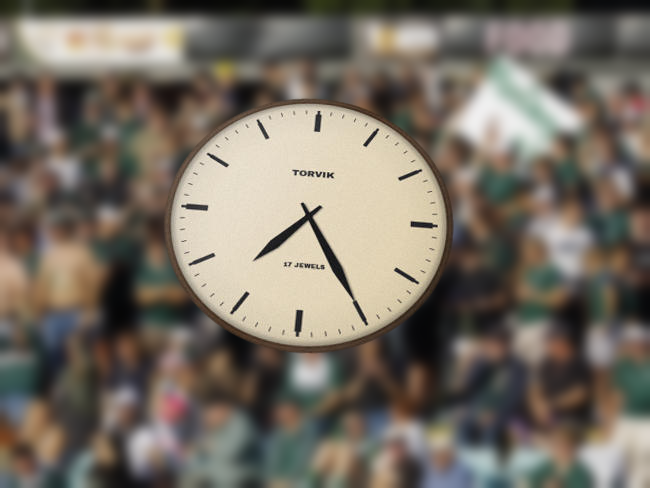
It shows 7.25
